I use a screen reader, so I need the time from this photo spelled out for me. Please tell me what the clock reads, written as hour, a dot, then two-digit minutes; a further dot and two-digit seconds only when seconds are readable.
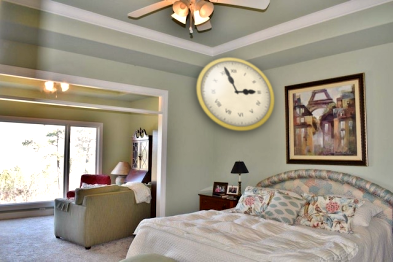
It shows 2.57
